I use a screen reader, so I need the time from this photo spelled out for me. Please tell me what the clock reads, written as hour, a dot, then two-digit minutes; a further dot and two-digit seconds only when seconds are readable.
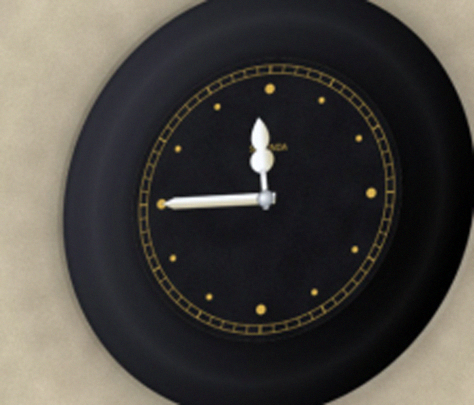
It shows 11.45
